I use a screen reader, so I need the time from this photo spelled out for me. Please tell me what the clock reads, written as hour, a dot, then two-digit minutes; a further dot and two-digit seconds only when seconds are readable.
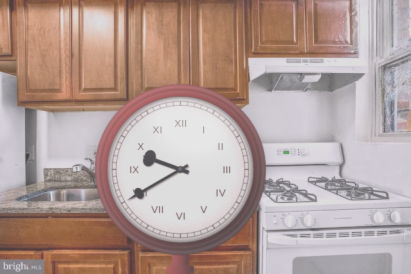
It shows 9.40
